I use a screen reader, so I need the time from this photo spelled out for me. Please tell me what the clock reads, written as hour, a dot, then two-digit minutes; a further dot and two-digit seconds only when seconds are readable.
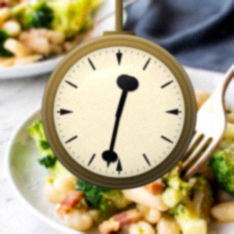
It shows 12.32
